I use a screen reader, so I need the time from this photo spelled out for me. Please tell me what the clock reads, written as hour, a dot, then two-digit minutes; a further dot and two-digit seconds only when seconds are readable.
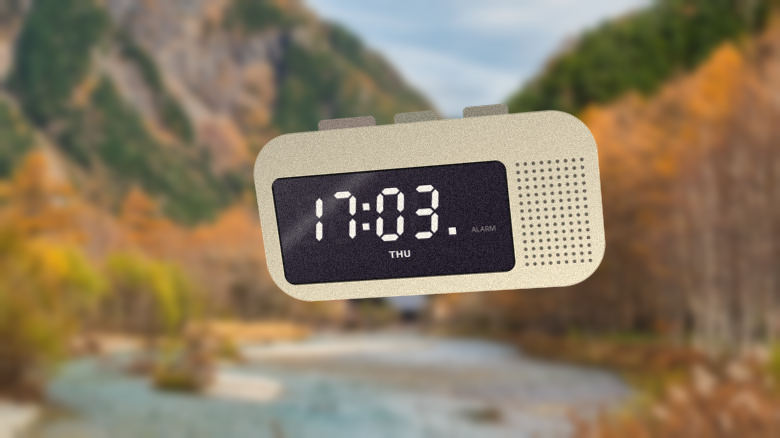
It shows 17.03
